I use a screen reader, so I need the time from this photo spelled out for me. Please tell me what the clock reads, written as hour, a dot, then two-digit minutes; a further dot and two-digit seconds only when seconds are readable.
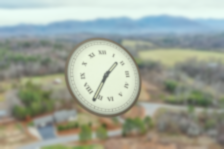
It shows 1.36
